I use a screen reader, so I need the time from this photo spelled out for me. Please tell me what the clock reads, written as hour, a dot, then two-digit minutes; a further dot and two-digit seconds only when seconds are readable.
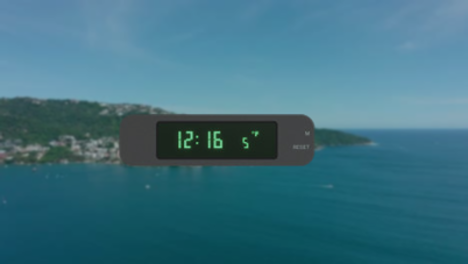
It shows 12.16
